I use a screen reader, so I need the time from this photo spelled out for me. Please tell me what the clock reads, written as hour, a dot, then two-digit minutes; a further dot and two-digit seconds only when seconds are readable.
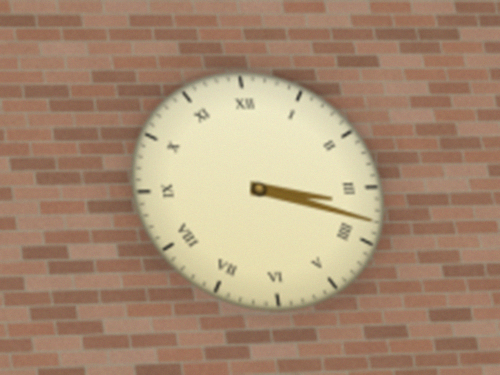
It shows 3.18
